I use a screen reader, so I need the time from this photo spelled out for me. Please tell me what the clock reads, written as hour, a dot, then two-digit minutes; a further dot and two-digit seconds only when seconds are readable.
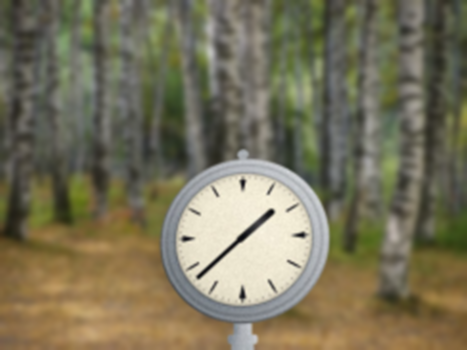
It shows 1.38
